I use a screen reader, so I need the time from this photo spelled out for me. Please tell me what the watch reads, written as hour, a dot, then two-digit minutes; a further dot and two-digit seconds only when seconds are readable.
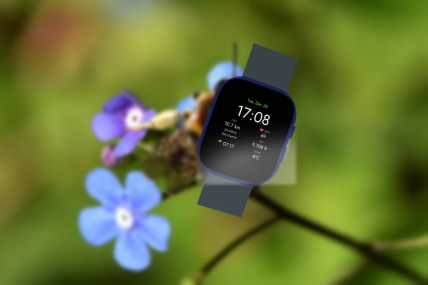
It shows 17.08
